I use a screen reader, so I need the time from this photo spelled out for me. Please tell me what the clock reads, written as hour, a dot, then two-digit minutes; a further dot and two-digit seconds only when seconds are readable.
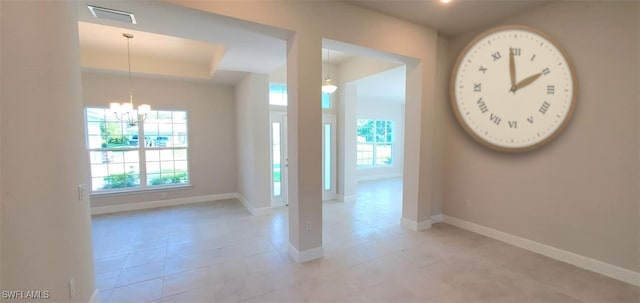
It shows 1.59
